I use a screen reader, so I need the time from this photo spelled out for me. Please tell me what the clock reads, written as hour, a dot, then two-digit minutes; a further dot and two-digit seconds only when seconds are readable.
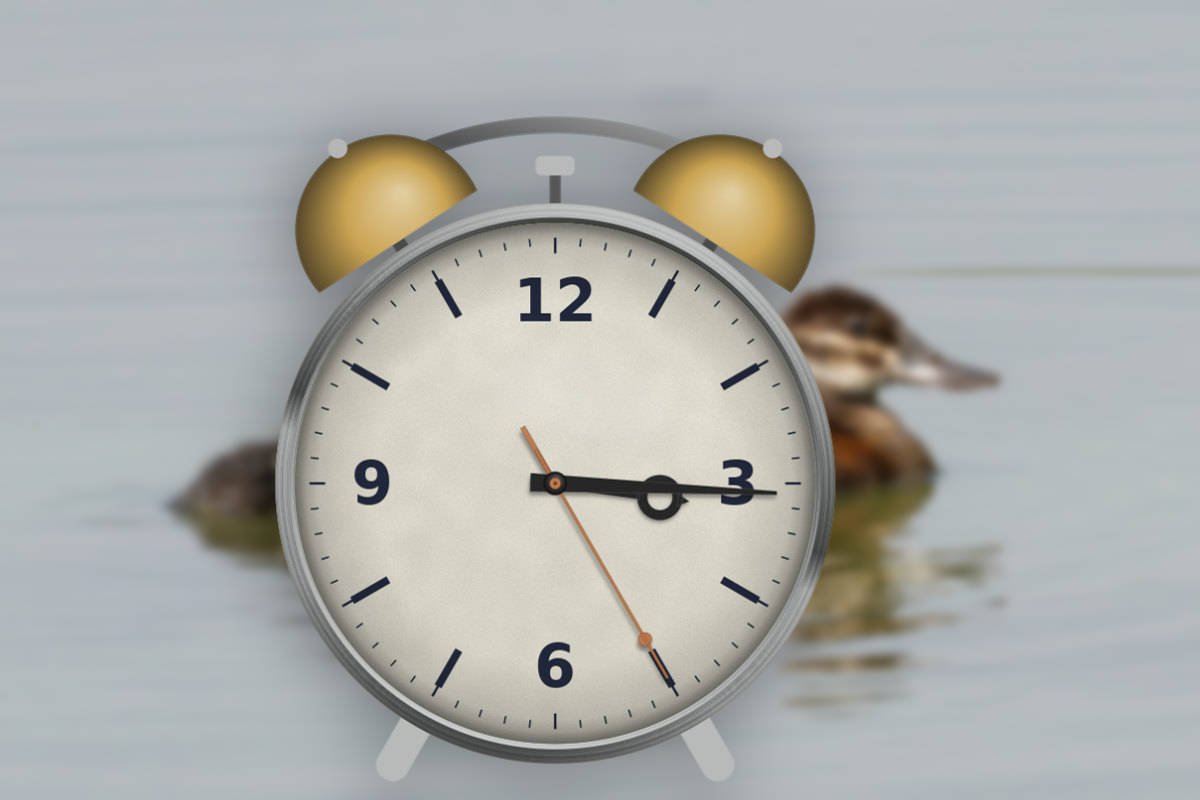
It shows 3.15.25
